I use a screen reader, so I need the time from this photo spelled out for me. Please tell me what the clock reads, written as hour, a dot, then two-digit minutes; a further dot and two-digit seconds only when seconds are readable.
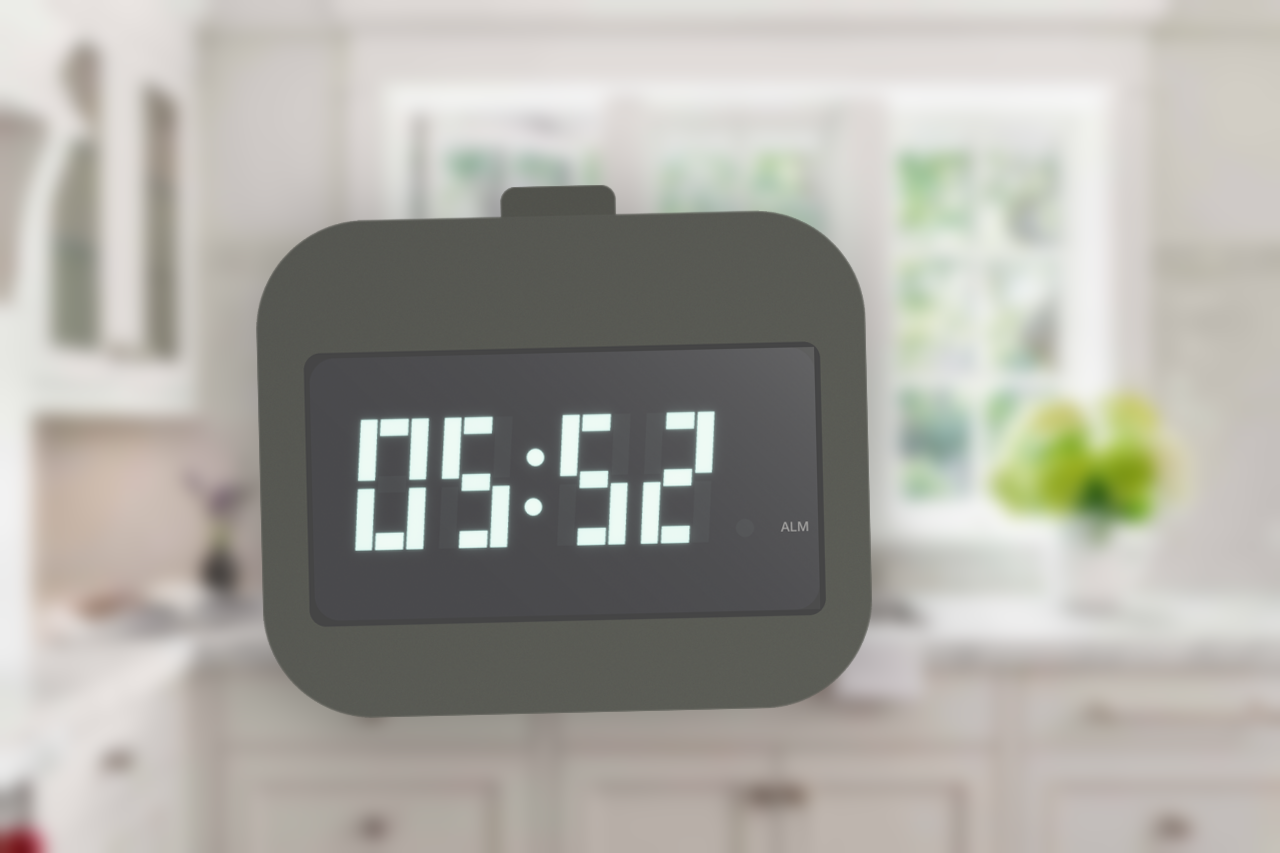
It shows 5.52
